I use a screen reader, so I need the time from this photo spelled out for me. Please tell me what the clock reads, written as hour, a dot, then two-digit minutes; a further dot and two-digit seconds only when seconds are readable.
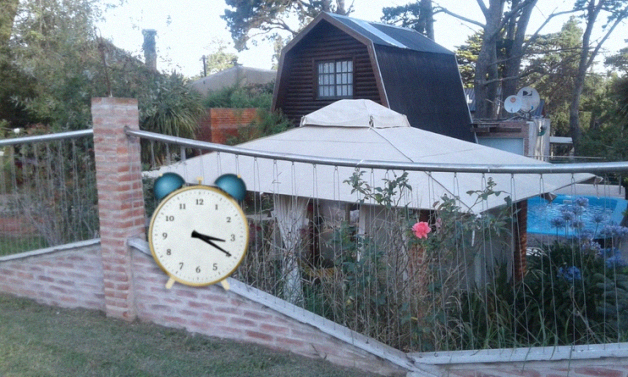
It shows 3.20
